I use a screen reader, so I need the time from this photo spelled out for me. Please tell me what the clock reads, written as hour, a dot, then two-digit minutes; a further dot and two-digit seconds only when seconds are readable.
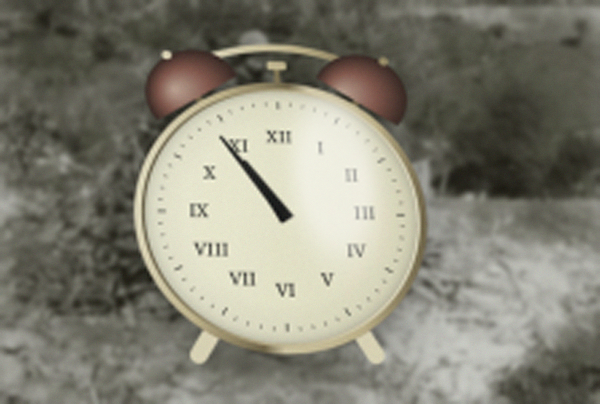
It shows 10.54
